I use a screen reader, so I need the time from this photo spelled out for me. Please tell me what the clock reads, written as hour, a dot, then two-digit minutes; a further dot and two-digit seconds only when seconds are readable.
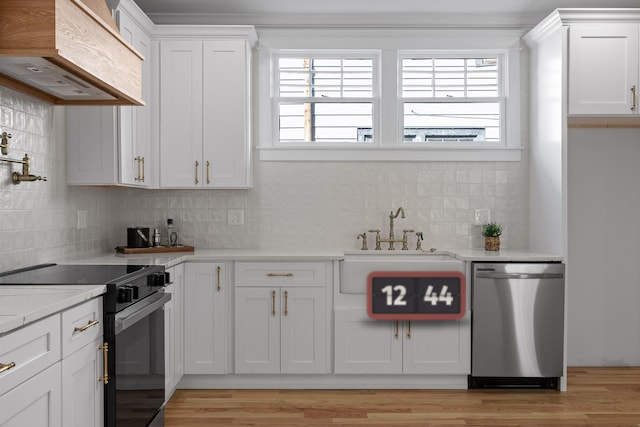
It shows 12.44
